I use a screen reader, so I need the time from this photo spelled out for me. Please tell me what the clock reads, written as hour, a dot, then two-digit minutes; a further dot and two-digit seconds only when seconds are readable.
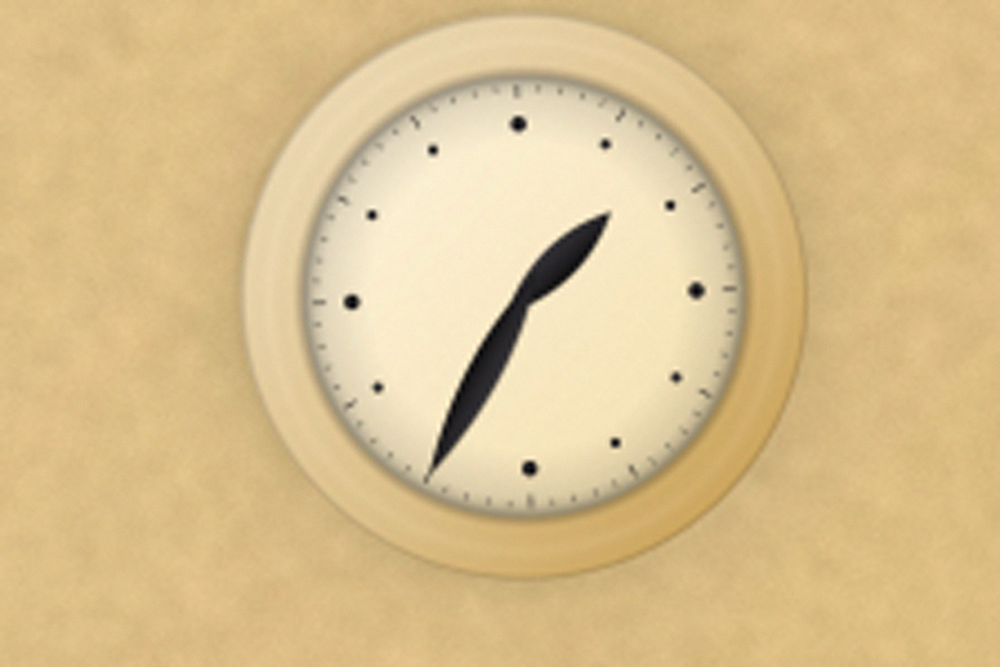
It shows 1.35
